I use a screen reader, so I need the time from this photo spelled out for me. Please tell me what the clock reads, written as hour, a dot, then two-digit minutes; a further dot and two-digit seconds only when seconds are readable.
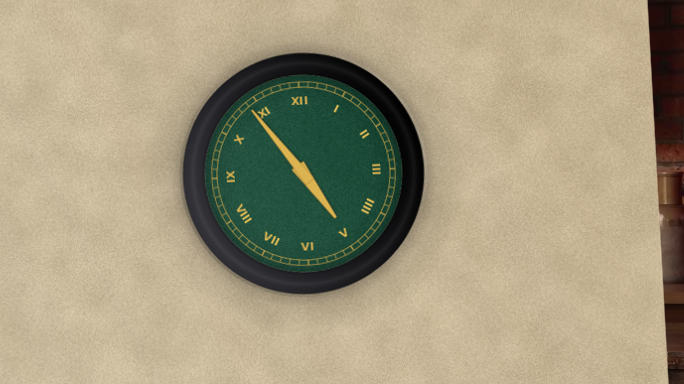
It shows 4.54
